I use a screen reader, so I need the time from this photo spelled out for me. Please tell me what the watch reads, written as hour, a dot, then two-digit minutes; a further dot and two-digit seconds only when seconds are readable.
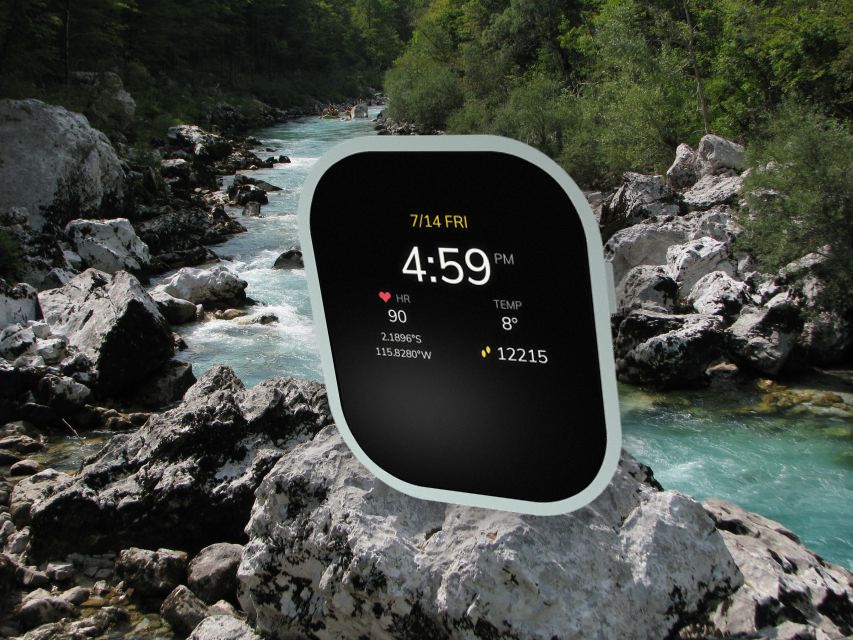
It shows 4.59
